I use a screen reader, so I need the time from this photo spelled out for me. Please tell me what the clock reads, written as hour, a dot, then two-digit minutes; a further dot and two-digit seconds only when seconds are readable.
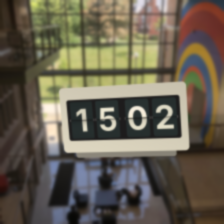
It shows 15.02
